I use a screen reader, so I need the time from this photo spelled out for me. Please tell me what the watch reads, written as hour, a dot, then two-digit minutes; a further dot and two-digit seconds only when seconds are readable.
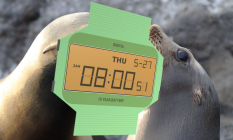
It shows 8.00.51
